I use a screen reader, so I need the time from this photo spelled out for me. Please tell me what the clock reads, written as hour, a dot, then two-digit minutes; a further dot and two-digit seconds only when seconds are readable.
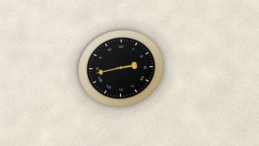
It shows 2.43
